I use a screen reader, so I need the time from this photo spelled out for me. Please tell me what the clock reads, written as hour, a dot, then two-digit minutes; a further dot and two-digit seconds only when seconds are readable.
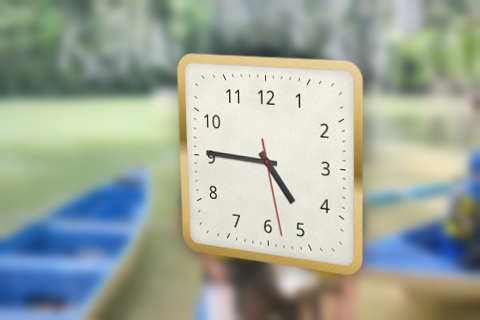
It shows 4.45.28
